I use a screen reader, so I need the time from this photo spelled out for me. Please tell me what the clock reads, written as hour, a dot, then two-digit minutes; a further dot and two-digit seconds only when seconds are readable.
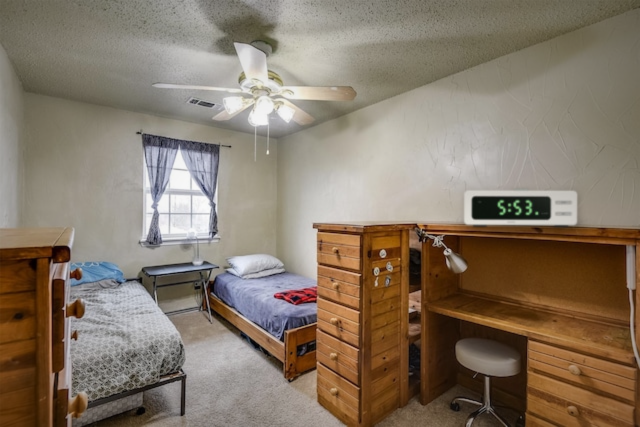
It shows 5.53
